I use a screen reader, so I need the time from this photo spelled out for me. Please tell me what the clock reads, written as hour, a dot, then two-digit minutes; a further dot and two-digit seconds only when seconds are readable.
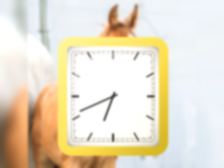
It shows 6.41
